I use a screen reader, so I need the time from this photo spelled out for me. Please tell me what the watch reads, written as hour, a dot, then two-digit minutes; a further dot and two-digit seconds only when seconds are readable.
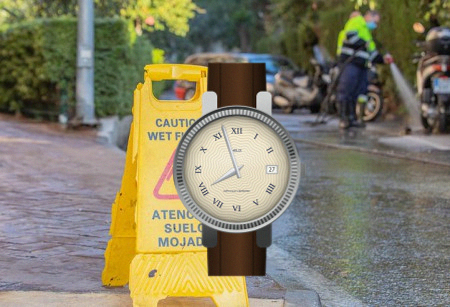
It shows 7.57
